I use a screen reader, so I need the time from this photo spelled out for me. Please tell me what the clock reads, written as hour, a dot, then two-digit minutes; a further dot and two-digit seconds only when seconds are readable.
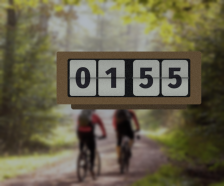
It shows 1.55
